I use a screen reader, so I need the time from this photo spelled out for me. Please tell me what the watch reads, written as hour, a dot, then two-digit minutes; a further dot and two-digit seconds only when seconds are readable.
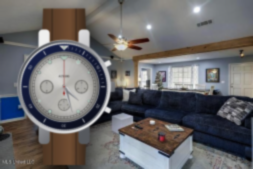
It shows 4.27
